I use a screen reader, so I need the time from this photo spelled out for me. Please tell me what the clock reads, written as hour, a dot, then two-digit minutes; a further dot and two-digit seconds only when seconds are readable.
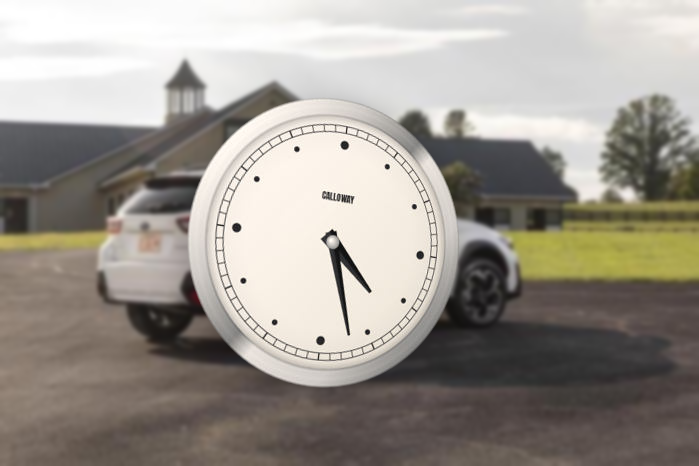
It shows 4.27
